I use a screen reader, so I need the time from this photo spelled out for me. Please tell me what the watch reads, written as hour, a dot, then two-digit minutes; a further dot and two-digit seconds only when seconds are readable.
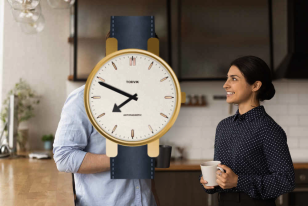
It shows 7.49
